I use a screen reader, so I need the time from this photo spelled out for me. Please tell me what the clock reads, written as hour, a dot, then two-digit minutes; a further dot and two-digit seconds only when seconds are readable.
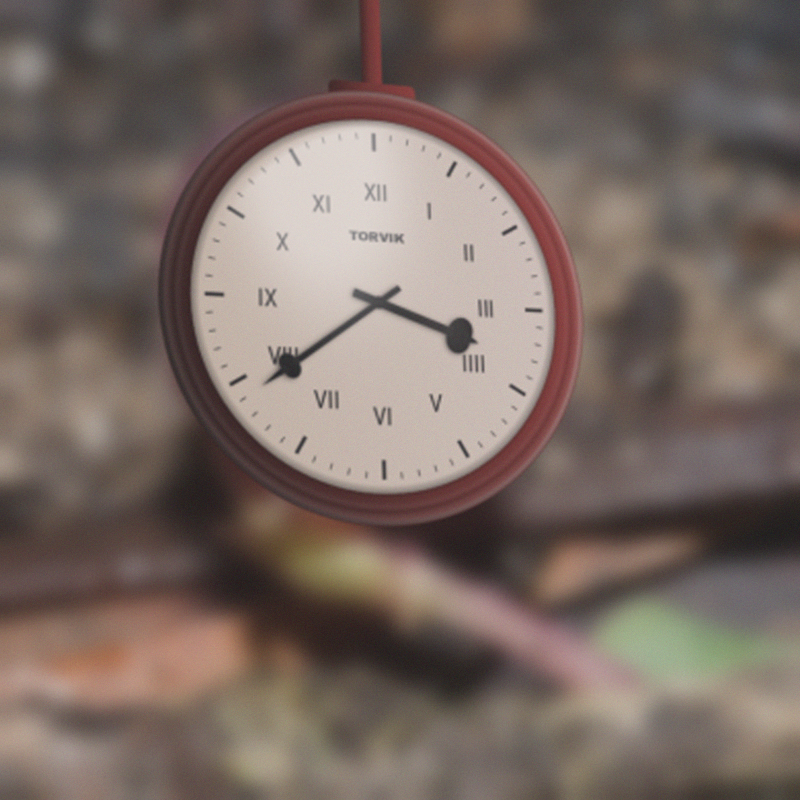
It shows 3.39
